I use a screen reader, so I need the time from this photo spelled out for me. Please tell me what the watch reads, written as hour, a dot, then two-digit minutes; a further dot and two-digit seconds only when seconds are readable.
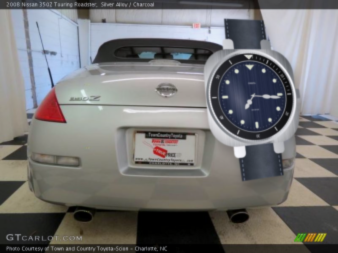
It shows 7.16
